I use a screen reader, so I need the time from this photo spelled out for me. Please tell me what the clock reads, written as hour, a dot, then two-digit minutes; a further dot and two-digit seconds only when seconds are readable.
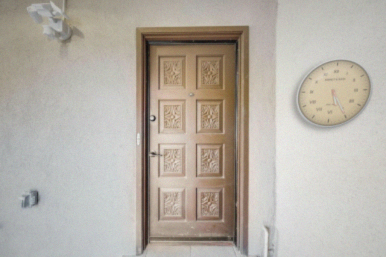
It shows 5.25
